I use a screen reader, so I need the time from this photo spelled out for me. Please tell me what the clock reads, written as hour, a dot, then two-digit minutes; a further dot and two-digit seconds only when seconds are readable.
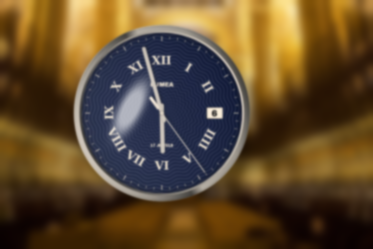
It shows 5.57.24
